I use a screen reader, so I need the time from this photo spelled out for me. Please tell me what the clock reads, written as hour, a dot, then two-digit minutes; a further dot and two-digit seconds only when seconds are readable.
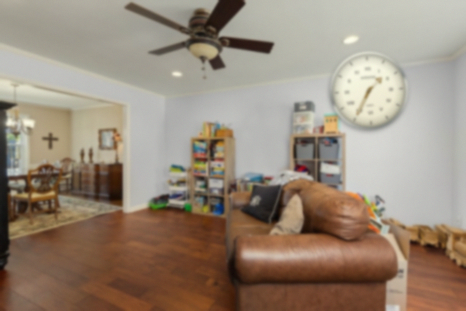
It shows 1.35
